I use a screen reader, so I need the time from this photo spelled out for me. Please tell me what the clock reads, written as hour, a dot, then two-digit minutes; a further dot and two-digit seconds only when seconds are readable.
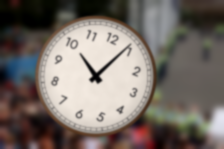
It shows 10.04
